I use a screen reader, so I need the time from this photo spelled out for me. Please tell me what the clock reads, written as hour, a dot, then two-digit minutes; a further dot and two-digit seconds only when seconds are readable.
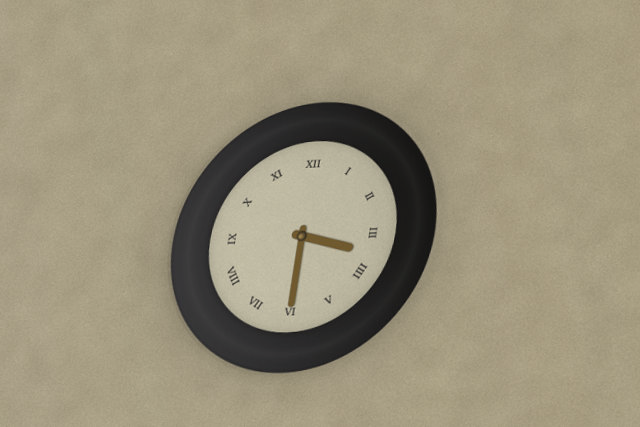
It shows 3.30
